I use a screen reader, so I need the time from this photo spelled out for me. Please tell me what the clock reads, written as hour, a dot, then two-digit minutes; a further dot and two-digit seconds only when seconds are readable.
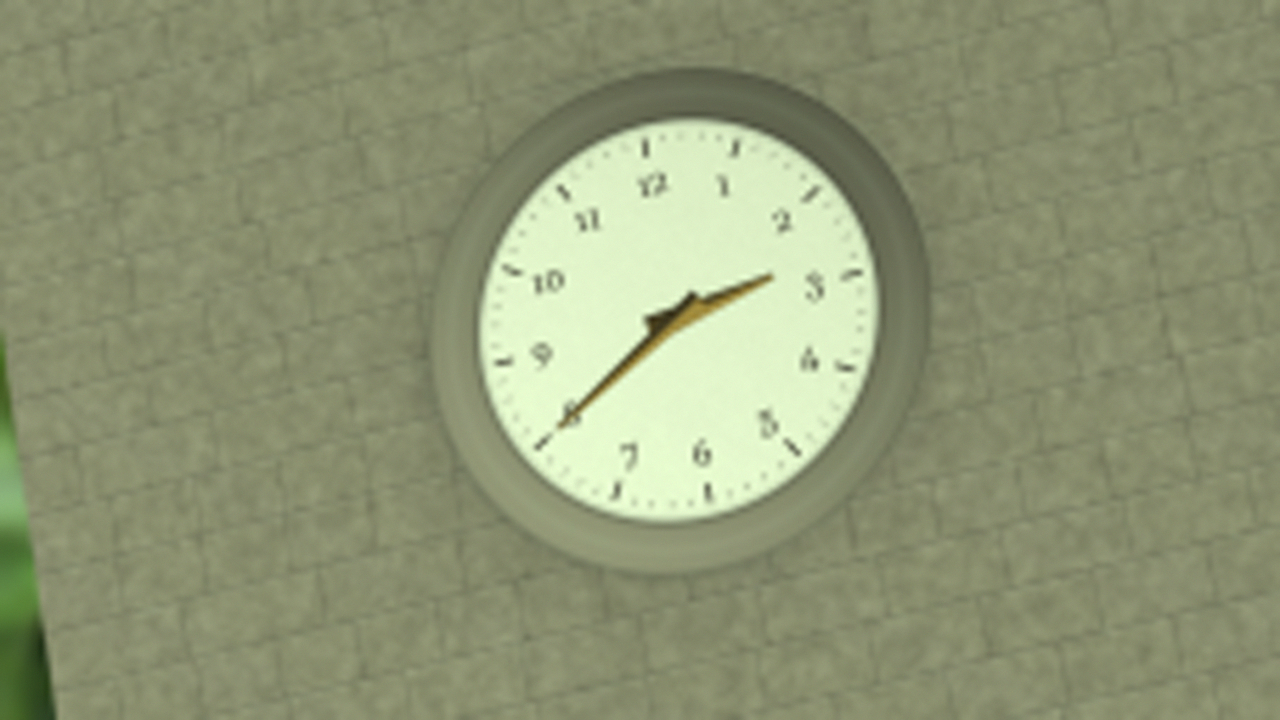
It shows 2.40
